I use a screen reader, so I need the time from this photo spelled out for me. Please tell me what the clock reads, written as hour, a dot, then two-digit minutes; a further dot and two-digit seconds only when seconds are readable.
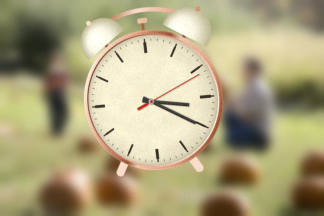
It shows 3.20.11
